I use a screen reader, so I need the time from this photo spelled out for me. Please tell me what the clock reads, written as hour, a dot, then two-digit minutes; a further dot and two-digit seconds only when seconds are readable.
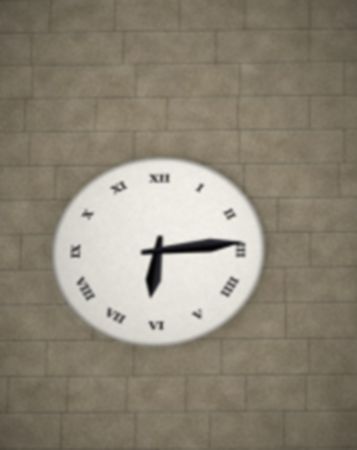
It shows 6.14
